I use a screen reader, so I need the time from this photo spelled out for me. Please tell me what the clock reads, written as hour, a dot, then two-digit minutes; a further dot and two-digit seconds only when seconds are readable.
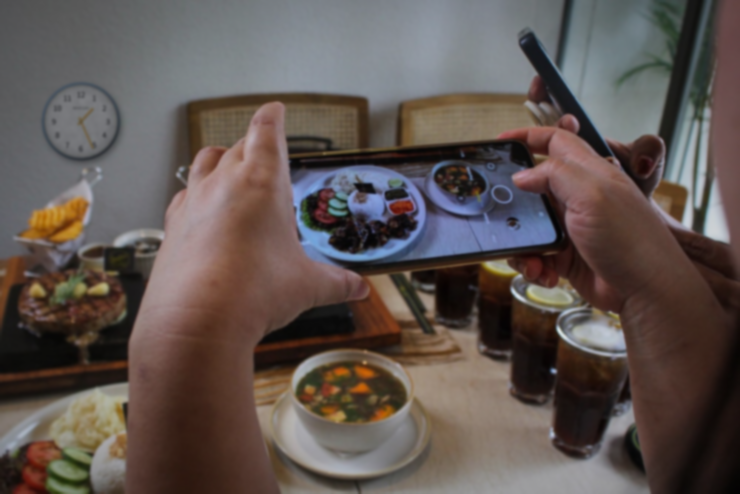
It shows 1.26
